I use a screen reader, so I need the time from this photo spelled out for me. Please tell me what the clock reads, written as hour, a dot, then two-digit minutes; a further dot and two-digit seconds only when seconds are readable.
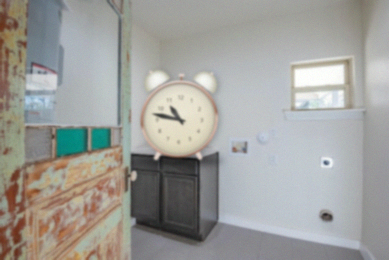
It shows 10.47
